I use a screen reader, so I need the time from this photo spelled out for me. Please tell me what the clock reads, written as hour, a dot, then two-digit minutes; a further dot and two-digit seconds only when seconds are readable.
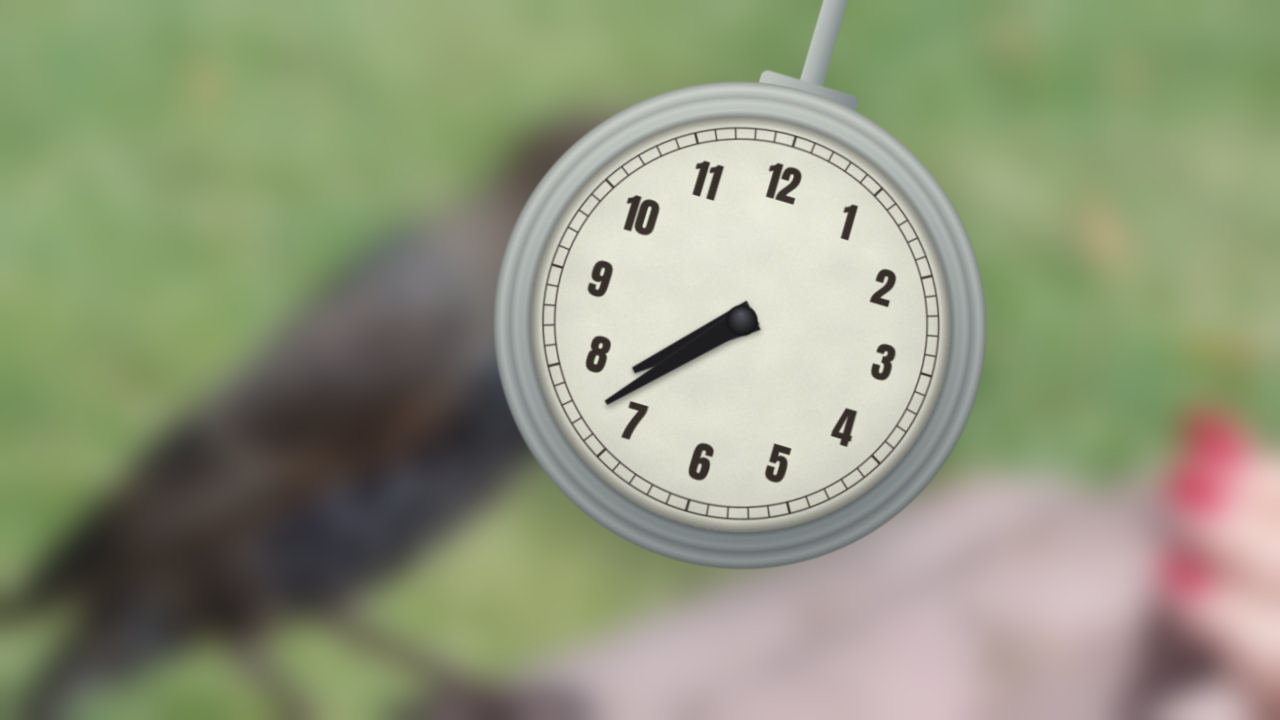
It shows 7.37
